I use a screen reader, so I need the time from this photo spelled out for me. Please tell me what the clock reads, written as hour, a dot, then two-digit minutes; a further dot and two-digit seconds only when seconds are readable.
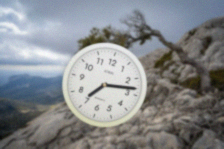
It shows 7.13
